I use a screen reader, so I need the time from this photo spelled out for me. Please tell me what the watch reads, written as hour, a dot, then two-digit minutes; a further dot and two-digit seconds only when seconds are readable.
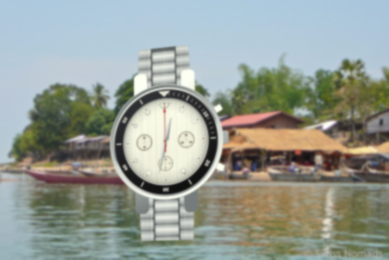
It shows 12.32
